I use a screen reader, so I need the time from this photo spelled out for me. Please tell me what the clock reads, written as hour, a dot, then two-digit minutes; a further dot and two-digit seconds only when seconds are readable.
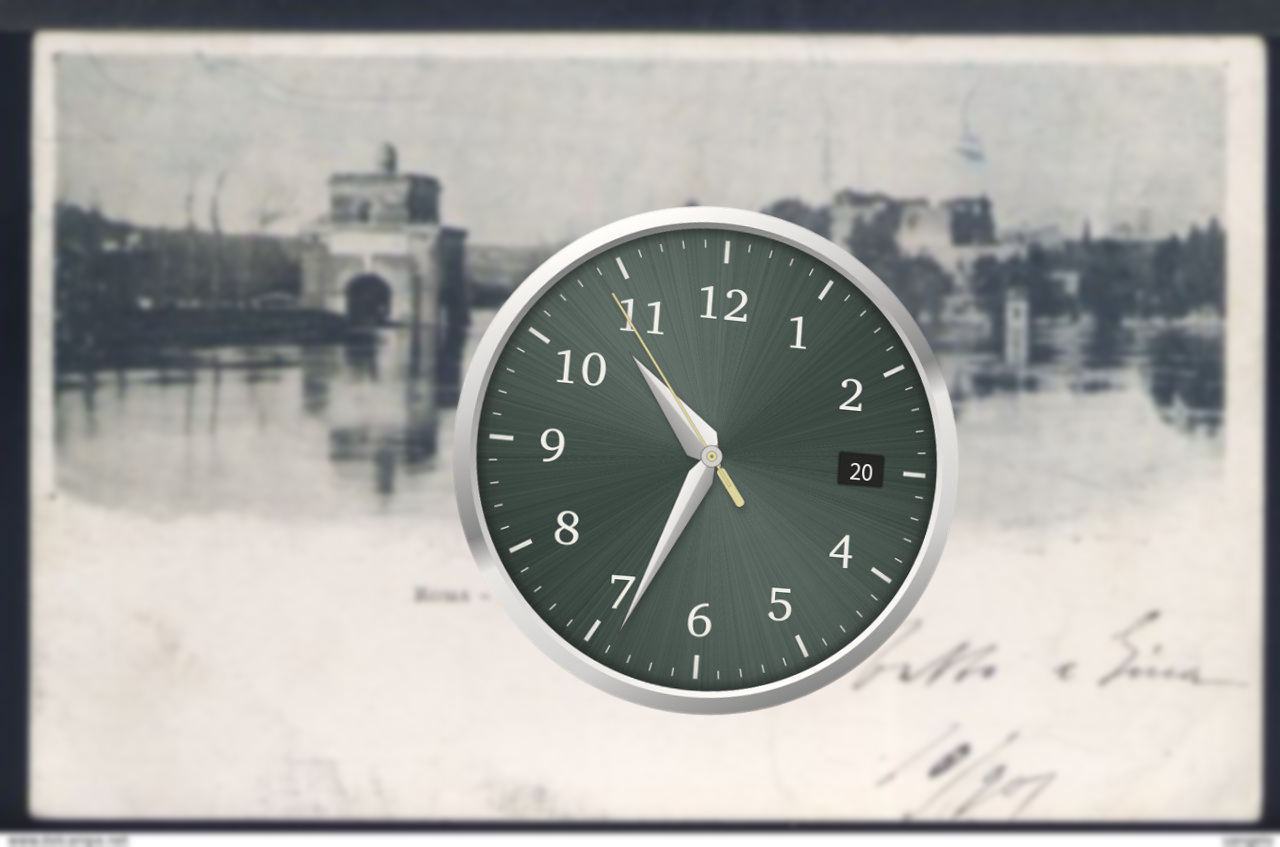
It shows 10.33.54
